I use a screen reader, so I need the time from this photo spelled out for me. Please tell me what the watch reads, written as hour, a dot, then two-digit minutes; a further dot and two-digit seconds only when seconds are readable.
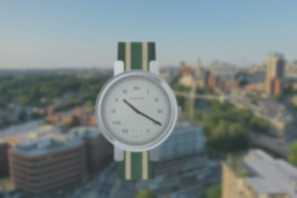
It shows 10.20
